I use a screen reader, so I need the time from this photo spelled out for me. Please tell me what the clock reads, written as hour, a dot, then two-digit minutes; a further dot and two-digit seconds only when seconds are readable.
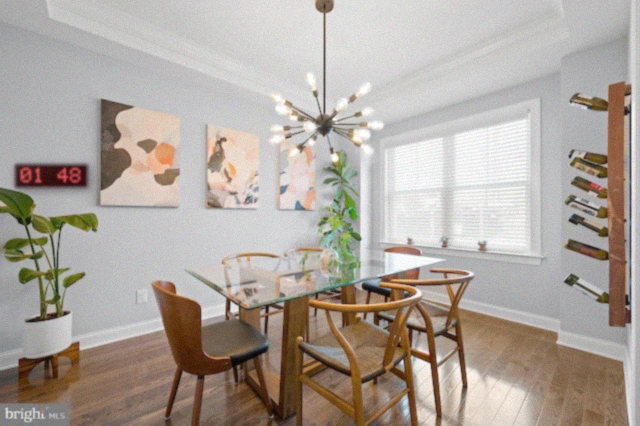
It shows 1.48
